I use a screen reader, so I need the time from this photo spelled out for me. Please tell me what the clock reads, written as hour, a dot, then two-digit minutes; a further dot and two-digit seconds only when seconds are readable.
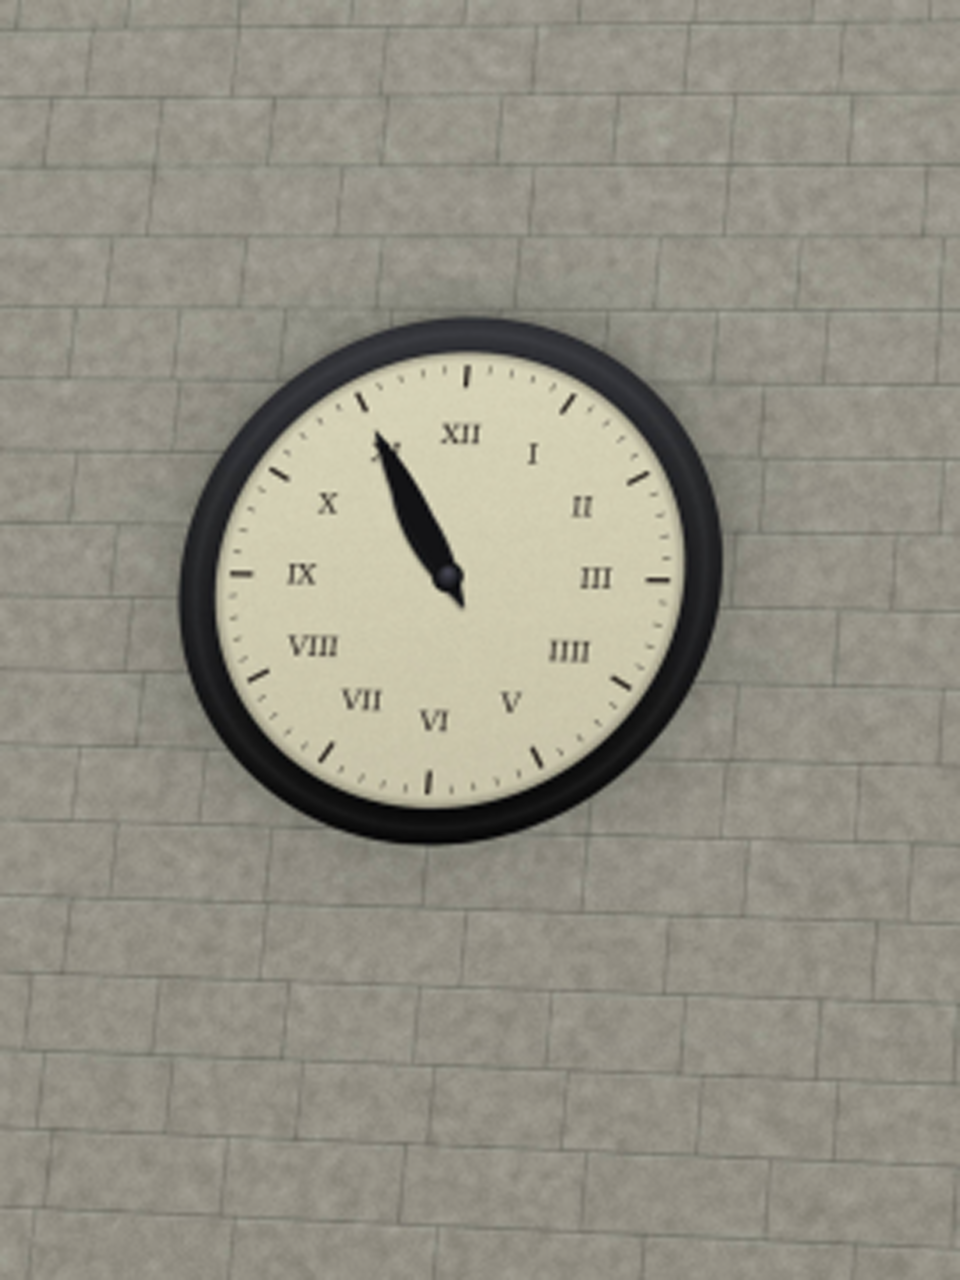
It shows 10.55
